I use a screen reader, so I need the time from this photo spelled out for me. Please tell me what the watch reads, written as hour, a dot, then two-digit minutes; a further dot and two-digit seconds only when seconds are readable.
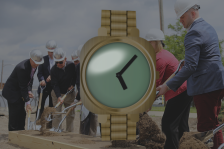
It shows 5.07
